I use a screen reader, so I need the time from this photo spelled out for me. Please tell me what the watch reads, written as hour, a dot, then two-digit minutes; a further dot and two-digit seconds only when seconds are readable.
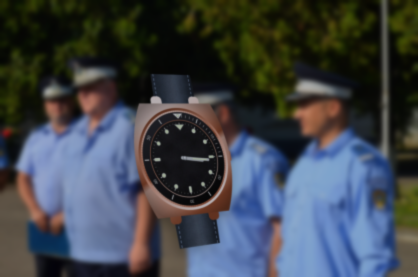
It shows 3.16
